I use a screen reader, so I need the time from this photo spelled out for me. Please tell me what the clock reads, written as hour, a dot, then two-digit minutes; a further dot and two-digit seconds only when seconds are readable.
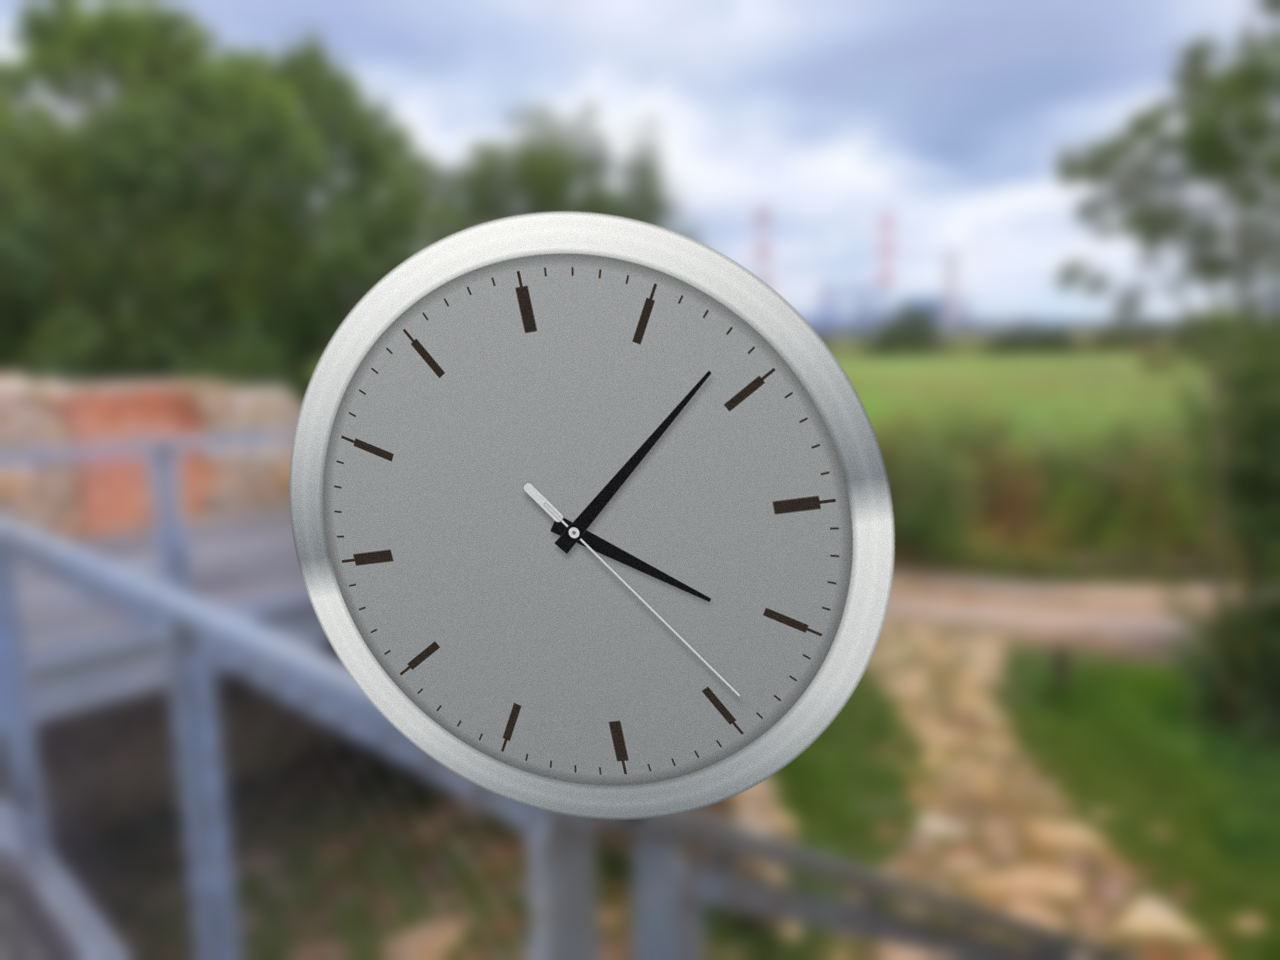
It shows 4.08.24
